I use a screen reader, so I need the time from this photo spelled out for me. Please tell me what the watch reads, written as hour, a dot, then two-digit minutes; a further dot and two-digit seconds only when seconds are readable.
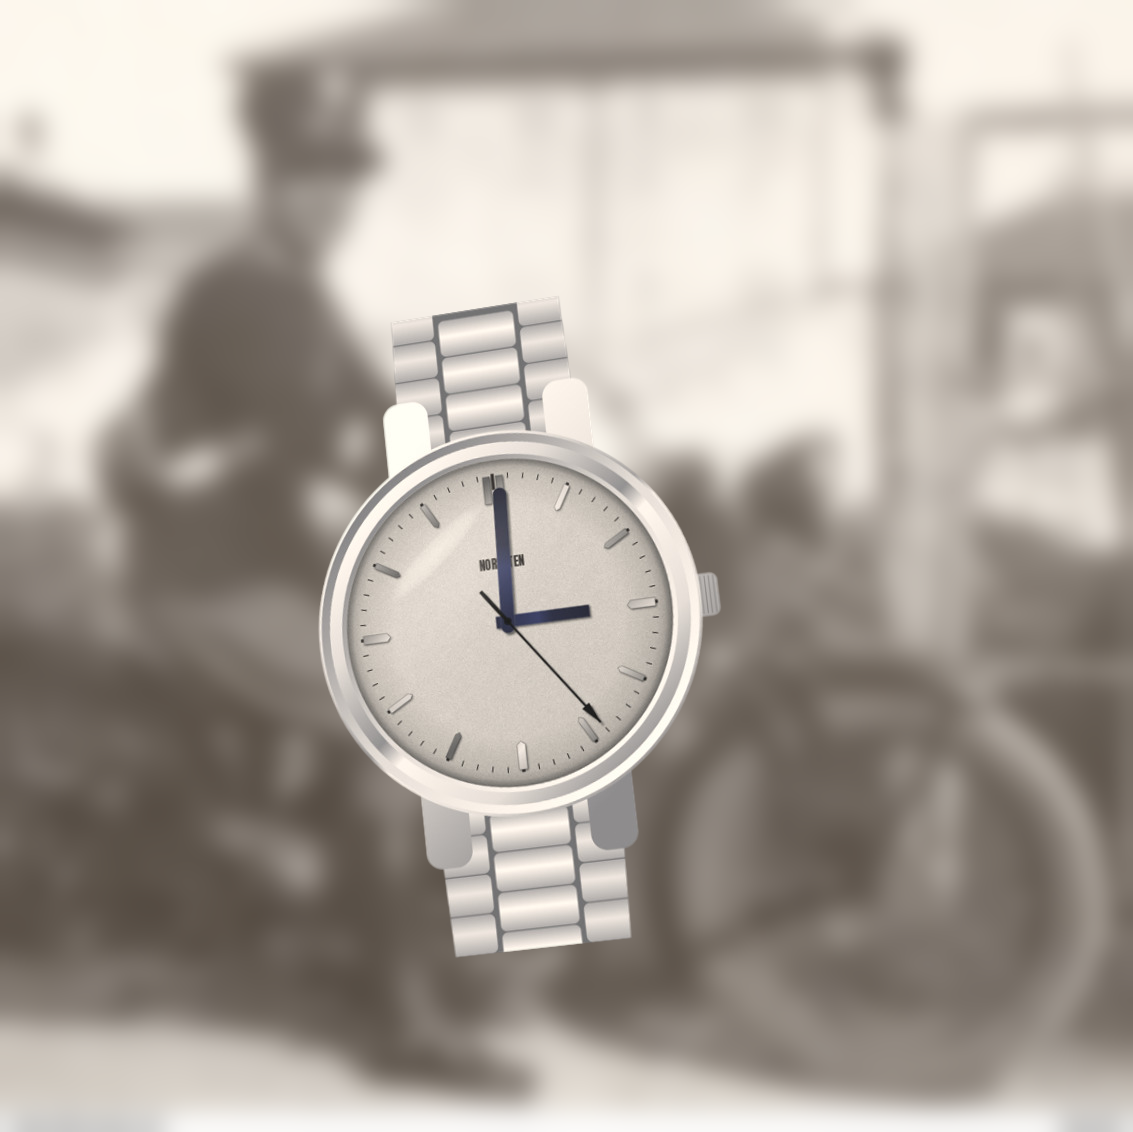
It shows 3.00.24
